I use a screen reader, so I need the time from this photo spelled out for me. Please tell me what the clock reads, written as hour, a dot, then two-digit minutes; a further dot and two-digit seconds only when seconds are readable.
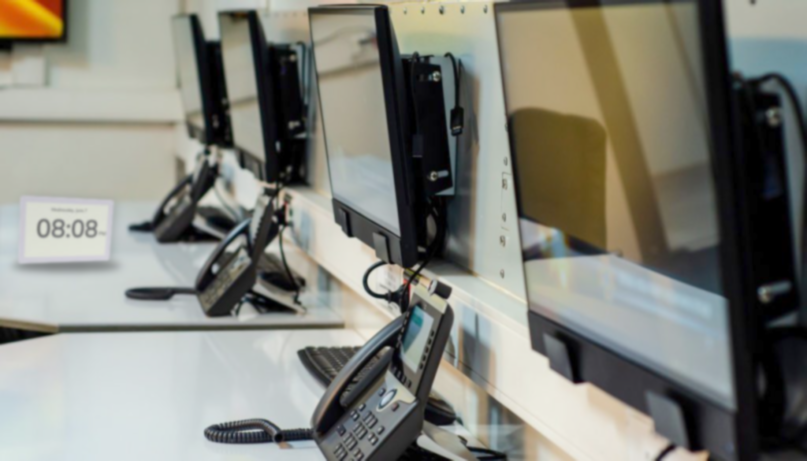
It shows 8.08
